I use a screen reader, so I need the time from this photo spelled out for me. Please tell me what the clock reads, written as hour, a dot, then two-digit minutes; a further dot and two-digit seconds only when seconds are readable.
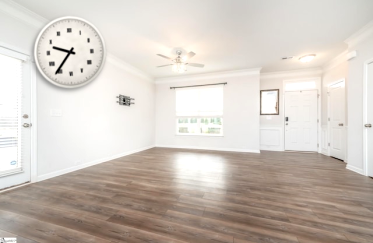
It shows 9.36
